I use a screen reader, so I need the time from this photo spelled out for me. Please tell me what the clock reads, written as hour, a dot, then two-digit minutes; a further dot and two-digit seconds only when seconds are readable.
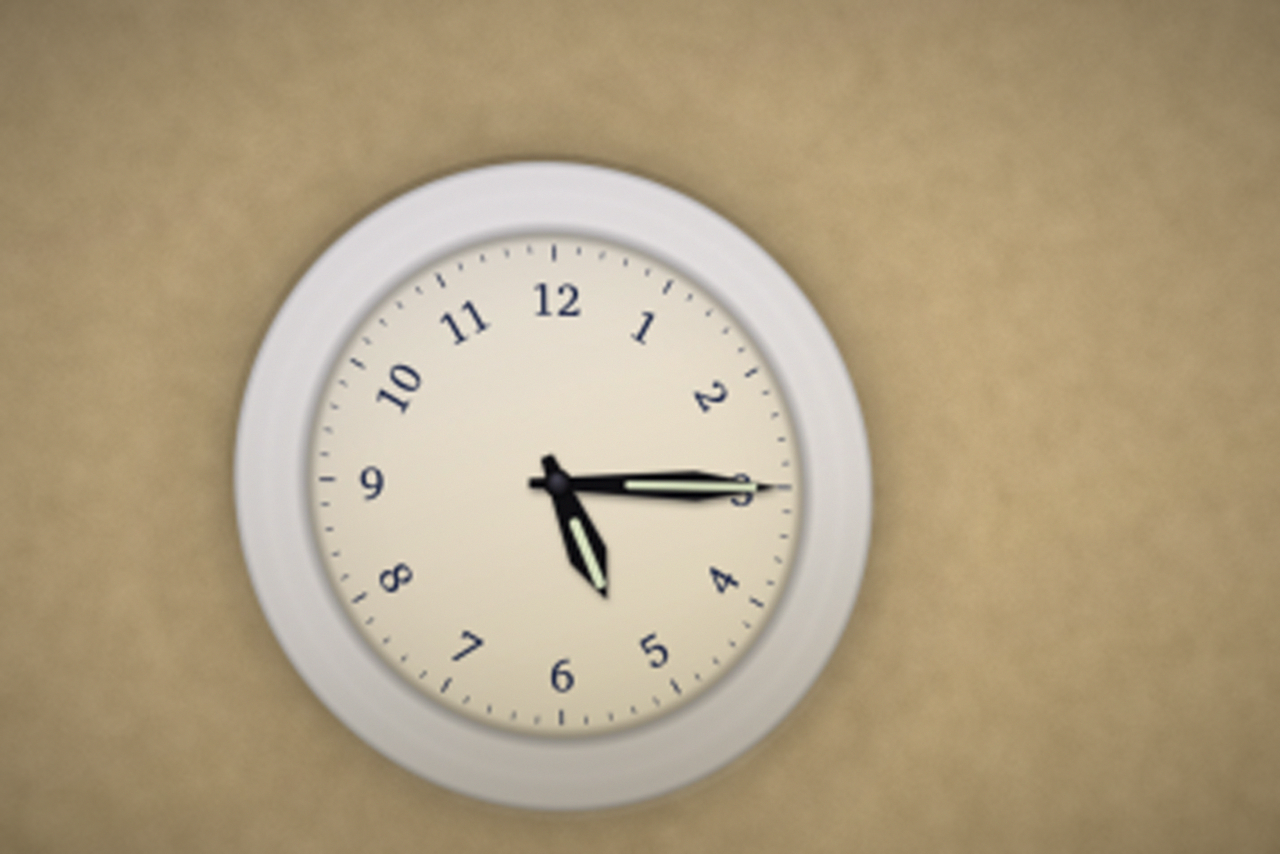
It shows 5.15
